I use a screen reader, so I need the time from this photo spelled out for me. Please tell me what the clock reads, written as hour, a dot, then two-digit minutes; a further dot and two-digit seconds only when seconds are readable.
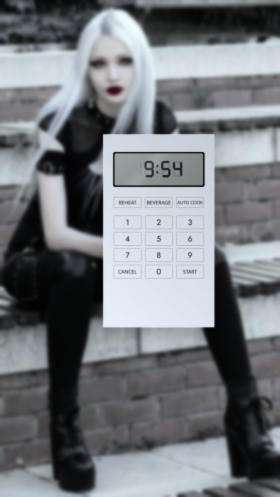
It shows 9.54
